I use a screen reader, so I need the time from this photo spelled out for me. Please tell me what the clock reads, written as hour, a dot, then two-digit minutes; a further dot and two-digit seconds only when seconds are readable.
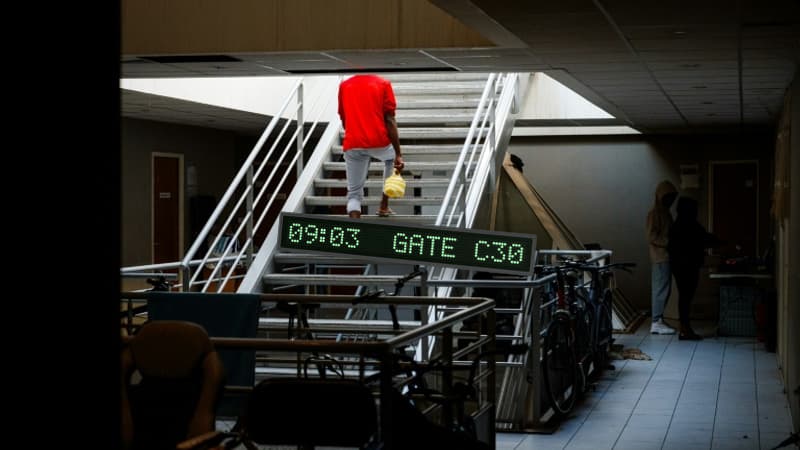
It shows 9.03
